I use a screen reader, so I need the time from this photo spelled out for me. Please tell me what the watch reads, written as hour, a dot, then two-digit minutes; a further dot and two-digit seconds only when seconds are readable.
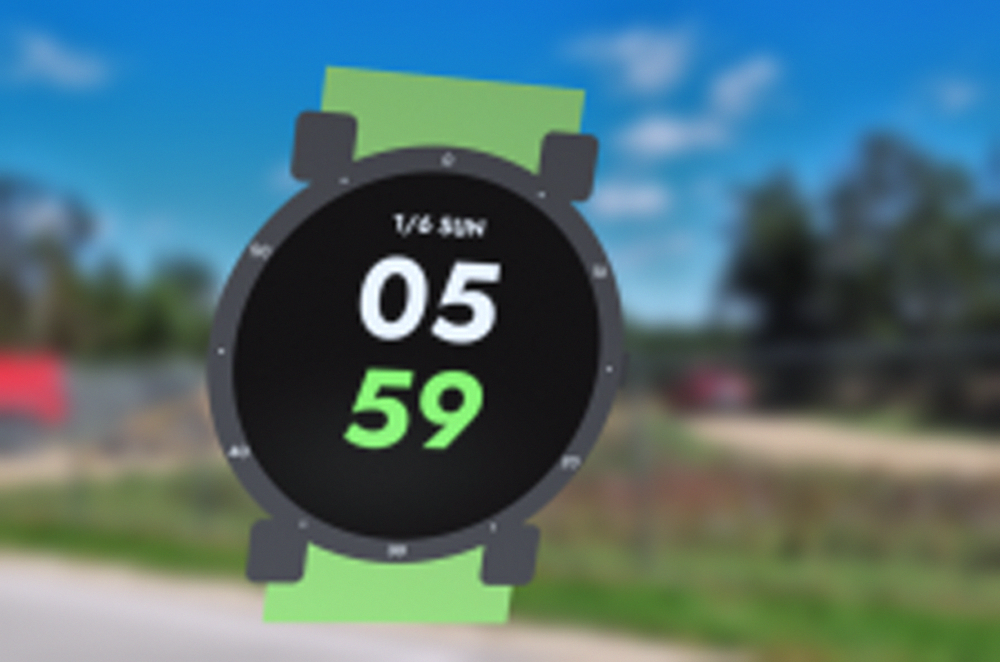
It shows 5.59
